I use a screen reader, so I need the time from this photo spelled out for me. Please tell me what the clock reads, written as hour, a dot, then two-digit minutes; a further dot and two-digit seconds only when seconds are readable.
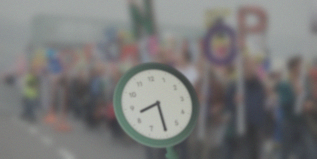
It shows 8.30
